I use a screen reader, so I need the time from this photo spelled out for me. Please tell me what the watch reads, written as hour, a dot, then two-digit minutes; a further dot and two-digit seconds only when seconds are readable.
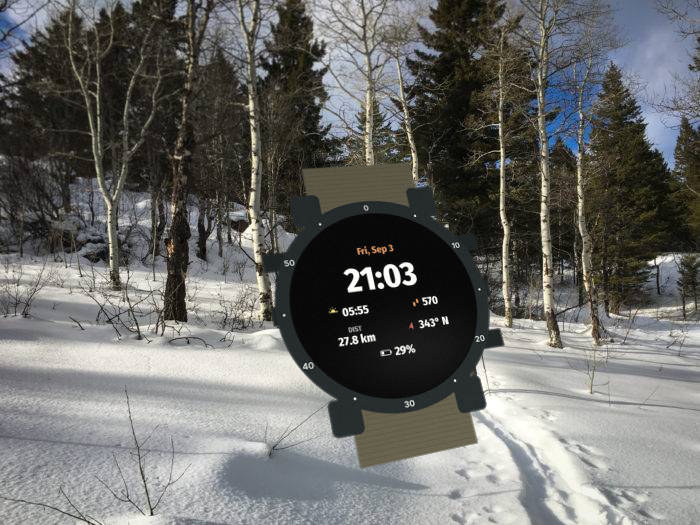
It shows 21.03
